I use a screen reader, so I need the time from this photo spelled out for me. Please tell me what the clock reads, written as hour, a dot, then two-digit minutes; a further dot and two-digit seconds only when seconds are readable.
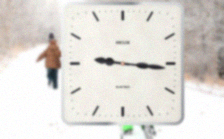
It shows 9.16
